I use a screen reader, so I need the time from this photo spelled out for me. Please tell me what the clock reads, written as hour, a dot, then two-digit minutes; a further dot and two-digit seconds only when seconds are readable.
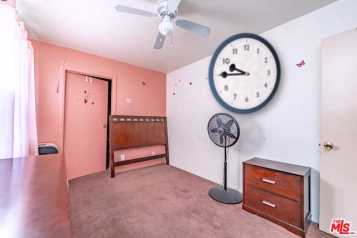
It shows 9.45
